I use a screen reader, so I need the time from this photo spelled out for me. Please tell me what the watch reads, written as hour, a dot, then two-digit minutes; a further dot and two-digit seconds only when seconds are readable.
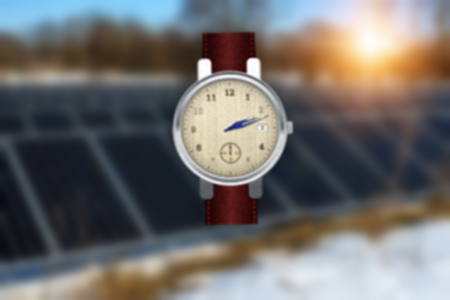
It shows 2.12
